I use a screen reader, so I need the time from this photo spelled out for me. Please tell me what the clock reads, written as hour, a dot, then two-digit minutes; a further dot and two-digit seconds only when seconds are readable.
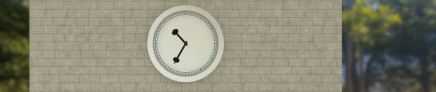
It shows 10.35
